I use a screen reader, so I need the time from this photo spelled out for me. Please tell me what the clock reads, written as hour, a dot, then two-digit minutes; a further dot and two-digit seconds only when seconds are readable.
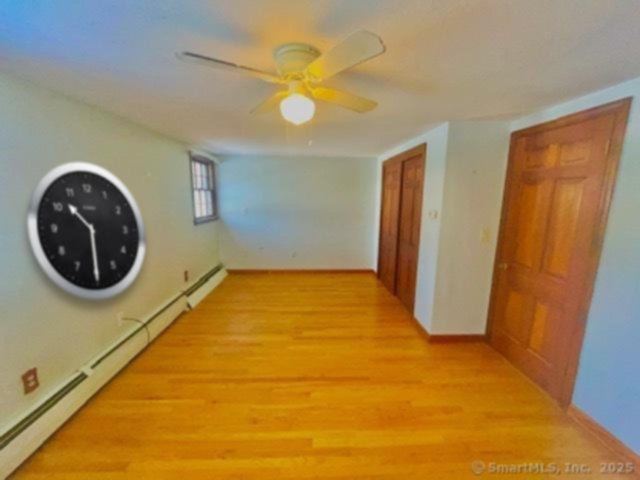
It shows 10.30
